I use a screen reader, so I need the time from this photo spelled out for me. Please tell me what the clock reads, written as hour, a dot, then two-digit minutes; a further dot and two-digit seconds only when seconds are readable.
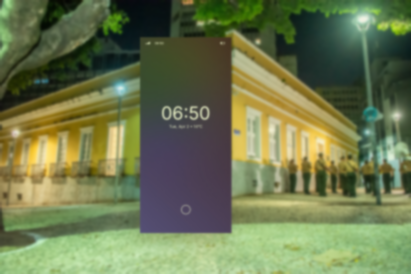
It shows 6.50
